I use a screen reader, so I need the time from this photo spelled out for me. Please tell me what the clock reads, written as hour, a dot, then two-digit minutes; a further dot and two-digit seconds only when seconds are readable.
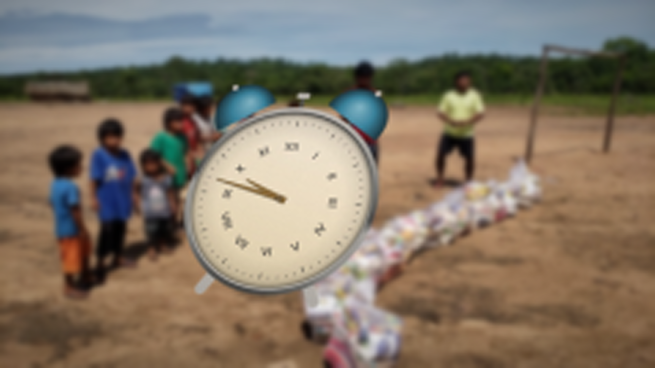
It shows 9.47
